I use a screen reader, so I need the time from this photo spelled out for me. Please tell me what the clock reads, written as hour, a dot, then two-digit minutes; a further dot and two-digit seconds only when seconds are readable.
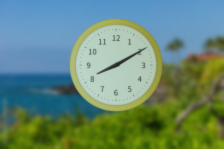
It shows 8.10
